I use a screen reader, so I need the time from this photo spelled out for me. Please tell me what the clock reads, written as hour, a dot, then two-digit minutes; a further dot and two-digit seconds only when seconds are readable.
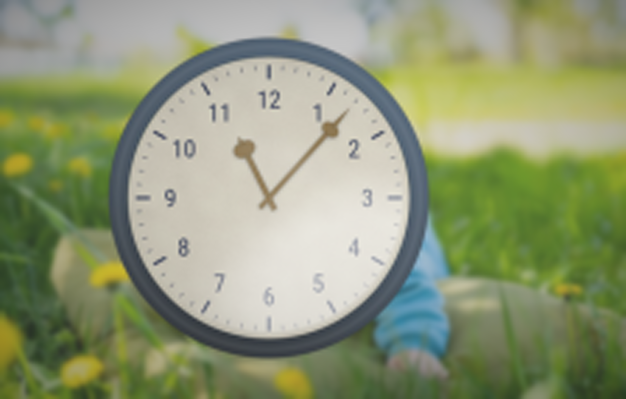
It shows 11.07
